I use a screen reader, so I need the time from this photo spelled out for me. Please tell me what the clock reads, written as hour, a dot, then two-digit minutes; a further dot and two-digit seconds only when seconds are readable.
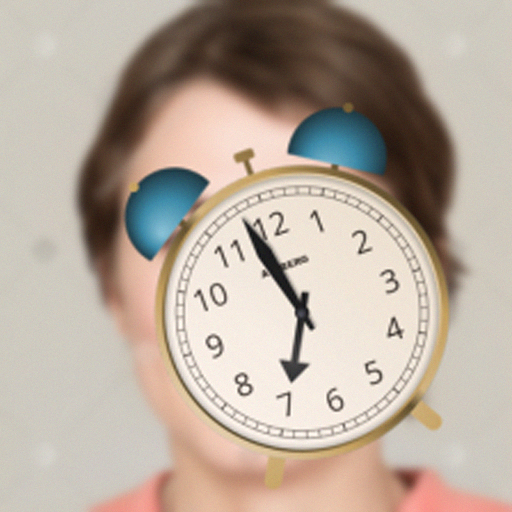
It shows 6.58
